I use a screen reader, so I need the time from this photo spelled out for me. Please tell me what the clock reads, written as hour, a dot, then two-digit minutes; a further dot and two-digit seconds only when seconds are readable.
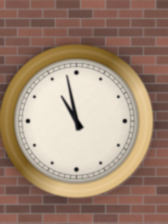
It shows 10.58
